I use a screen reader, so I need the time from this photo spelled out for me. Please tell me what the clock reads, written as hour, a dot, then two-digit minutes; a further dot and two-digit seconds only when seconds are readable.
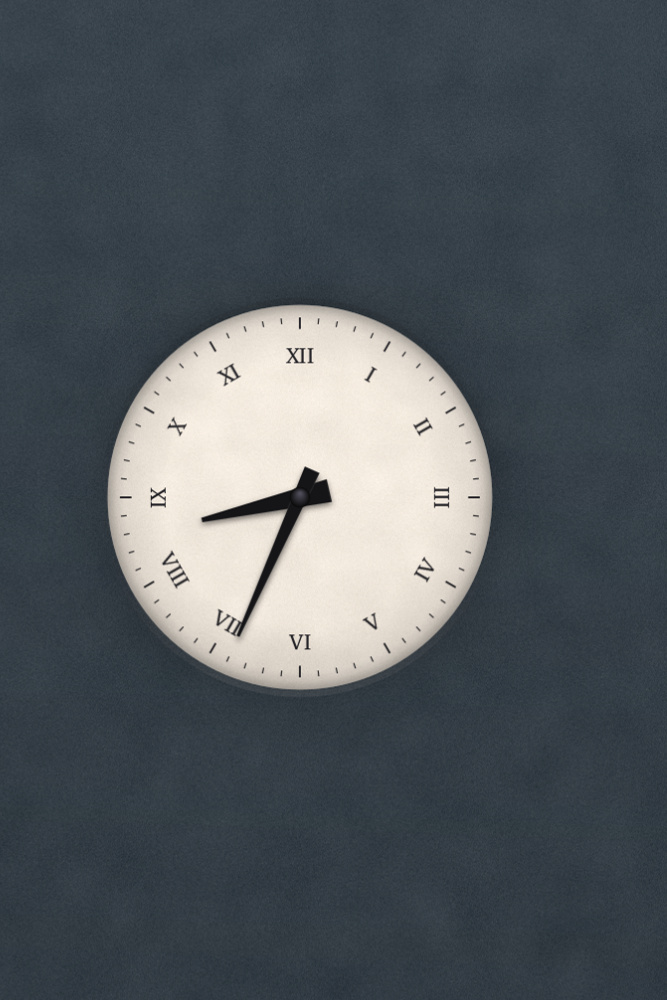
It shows 8.34
